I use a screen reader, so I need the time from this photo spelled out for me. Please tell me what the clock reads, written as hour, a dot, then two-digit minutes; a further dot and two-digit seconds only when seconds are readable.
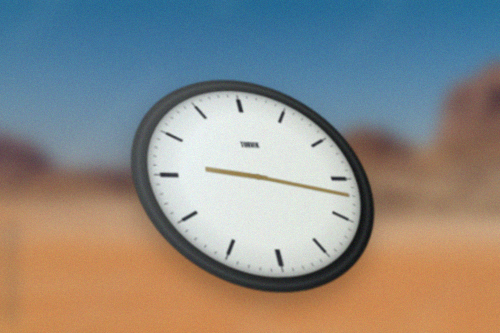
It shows 9.17
